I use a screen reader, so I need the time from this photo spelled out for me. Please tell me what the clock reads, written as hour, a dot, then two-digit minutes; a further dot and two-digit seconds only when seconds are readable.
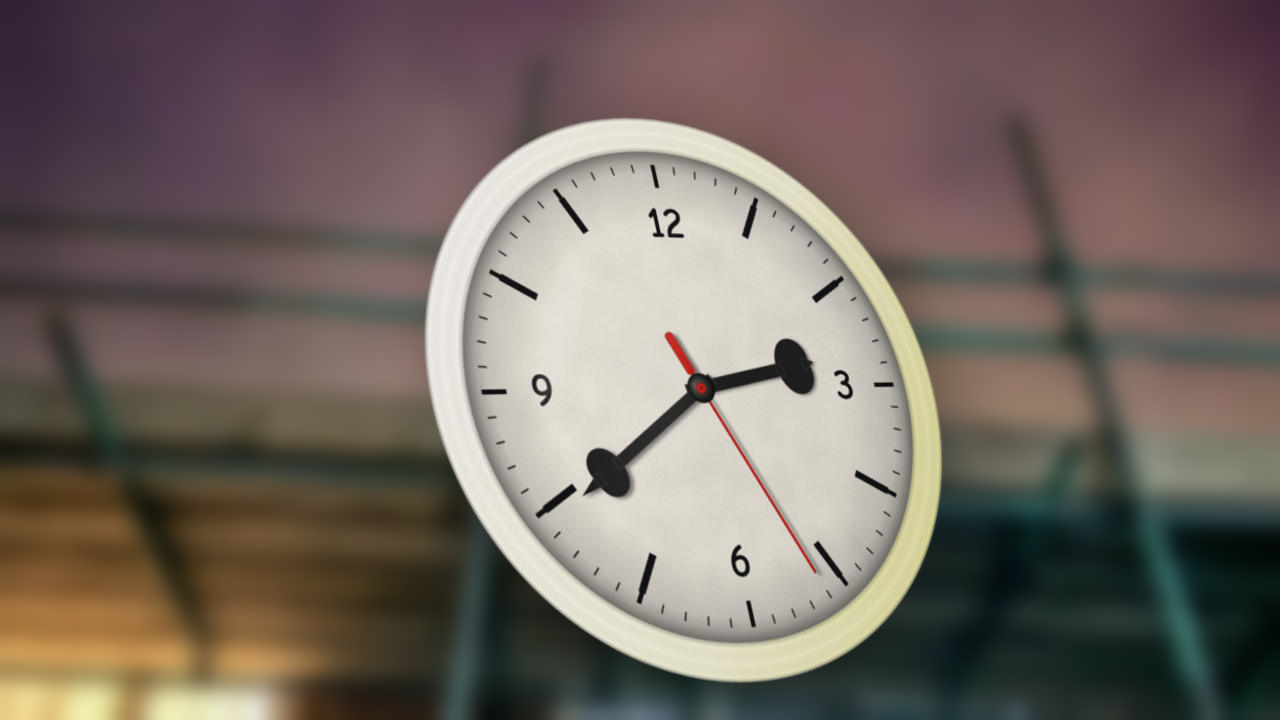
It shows 2.39.26
